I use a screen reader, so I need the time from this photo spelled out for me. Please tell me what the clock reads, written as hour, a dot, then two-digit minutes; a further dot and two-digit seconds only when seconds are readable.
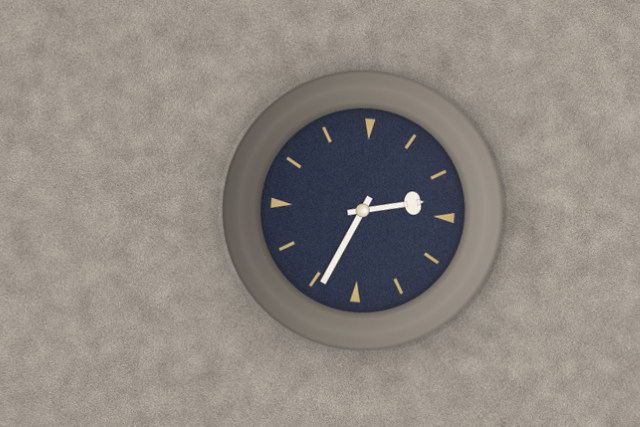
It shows 2.34
